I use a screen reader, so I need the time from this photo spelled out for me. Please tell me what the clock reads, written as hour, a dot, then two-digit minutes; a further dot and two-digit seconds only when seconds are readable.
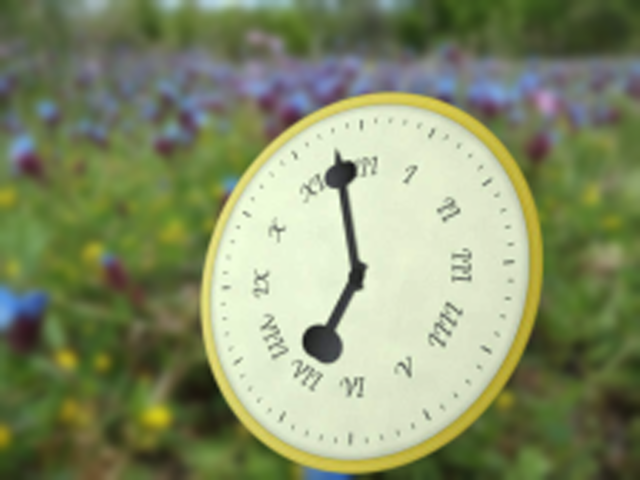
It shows 6.58
